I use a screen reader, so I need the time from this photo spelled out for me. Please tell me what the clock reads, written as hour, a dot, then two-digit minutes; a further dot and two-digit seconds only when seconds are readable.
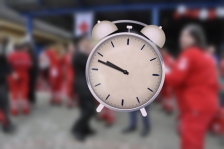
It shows 9.48
